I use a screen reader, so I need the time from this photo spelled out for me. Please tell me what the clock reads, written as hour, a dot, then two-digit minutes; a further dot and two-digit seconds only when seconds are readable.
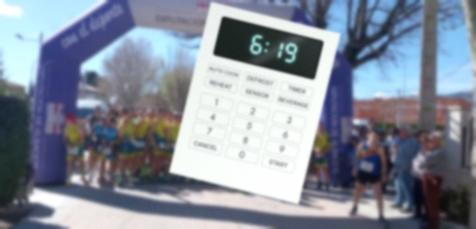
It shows 6.19
